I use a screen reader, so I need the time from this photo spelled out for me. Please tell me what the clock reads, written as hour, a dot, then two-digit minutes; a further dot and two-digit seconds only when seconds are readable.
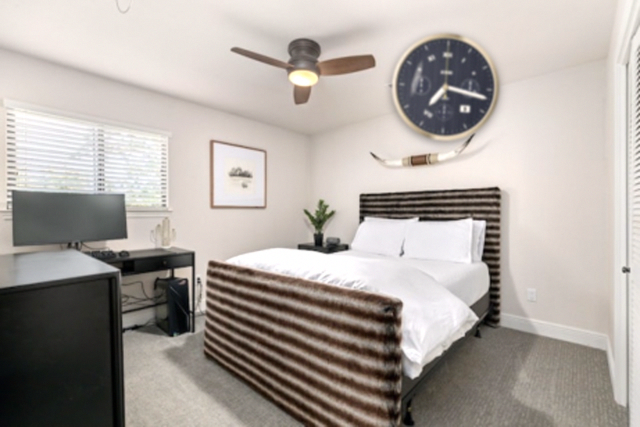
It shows 7.17
